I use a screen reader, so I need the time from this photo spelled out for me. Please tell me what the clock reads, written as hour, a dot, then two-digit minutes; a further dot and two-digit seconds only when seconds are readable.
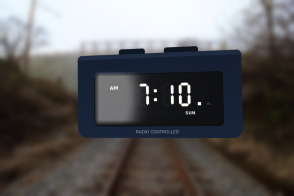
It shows 7.10
